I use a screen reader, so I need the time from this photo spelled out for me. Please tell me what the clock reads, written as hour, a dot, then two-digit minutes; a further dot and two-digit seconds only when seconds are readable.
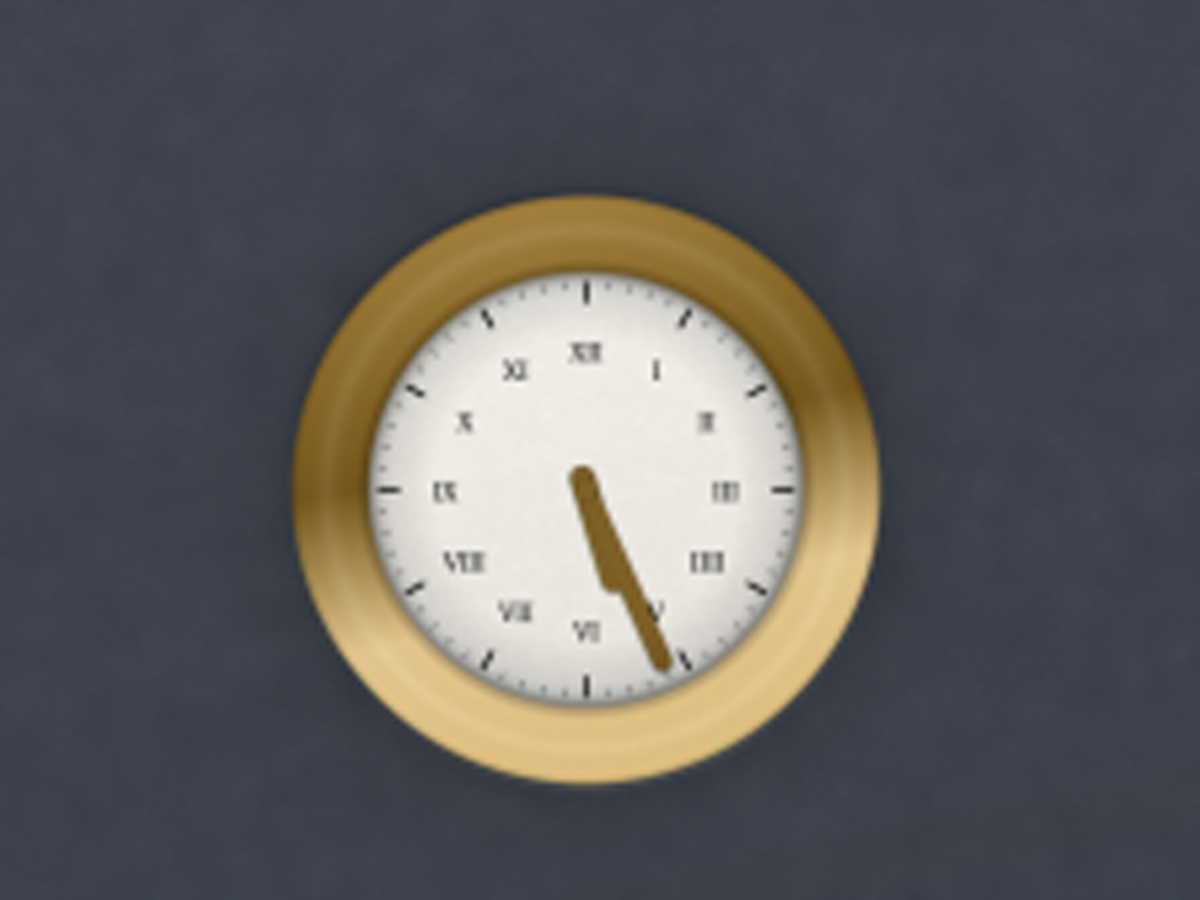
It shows 5.26
